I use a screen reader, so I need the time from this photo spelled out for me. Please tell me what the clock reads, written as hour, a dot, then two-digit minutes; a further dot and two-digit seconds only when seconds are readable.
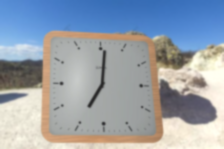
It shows 7.01
